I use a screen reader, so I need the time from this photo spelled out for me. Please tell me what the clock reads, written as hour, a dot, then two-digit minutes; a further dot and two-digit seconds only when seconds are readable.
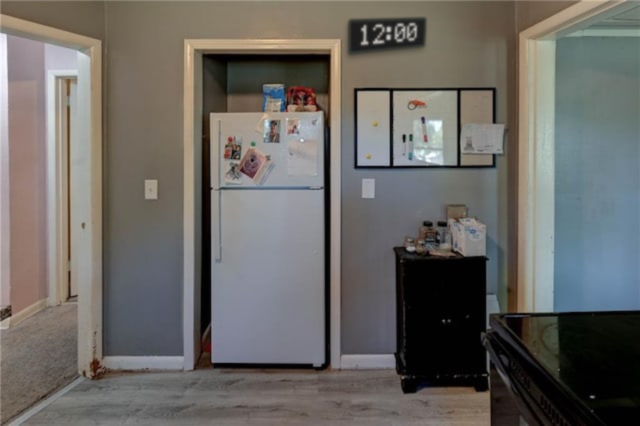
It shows 12.00
